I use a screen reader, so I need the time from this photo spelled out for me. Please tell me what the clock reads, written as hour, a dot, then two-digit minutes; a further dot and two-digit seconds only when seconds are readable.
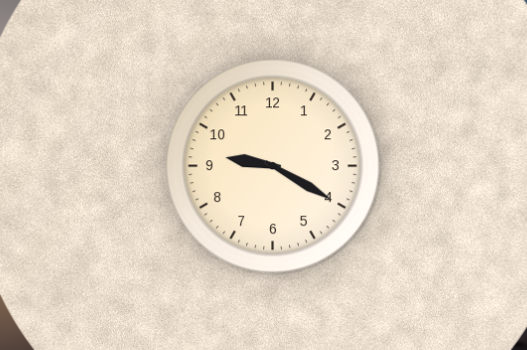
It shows 9.20
